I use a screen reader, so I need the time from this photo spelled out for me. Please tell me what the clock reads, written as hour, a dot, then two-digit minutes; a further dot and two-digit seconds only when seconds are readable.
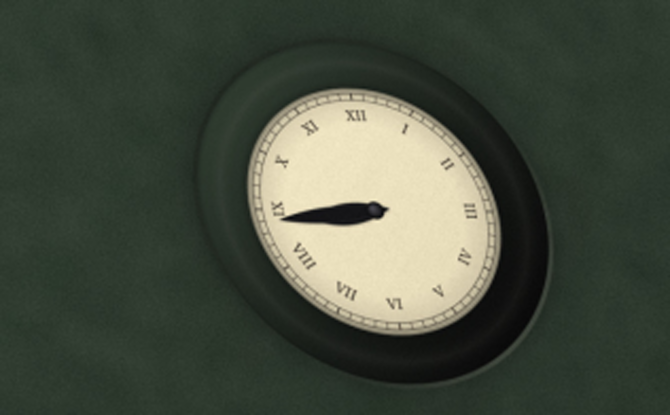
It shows 8.44
